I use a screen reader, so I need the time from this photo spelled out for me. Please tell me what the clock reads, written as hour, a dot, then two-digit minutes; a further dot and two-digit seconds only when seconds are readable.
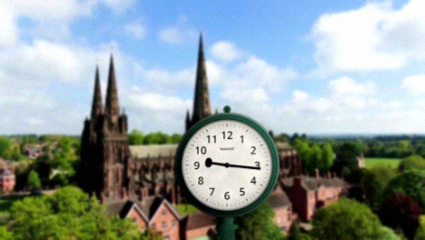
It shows 9.16
